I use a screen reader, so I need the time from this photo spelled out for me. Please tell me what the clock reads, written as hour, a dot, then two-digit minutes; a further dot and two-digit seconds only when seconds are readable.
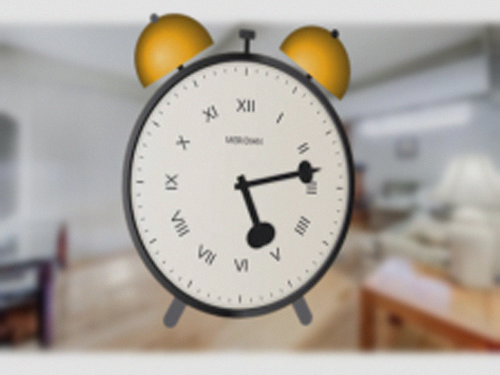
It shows 5.13
